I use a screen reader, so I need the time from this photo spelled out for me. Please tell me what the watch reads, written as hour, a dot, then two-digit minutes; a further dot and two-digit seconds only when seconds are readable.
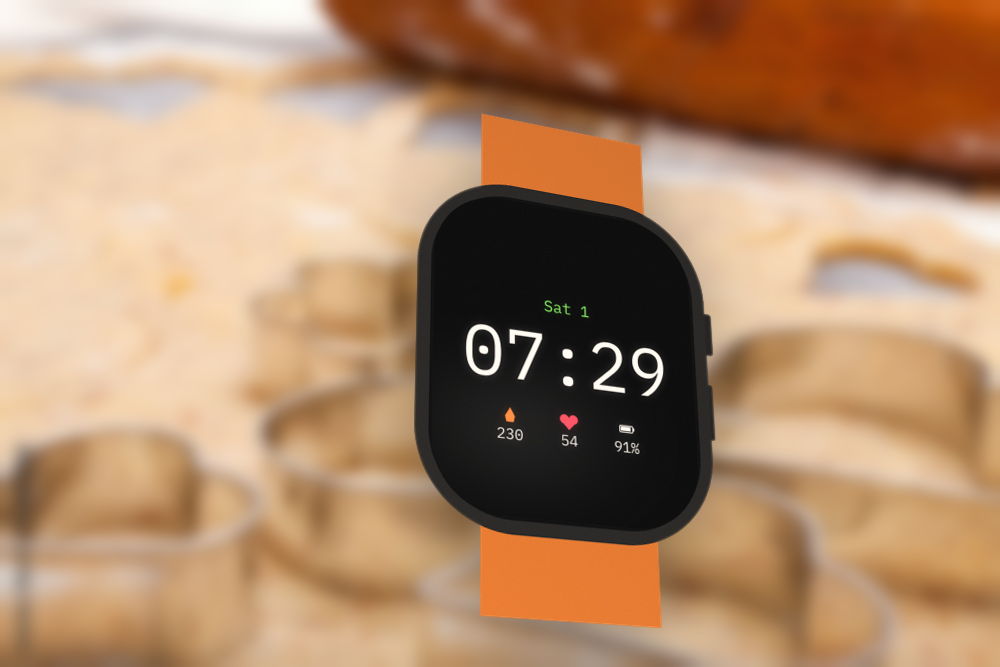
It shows 7.29
